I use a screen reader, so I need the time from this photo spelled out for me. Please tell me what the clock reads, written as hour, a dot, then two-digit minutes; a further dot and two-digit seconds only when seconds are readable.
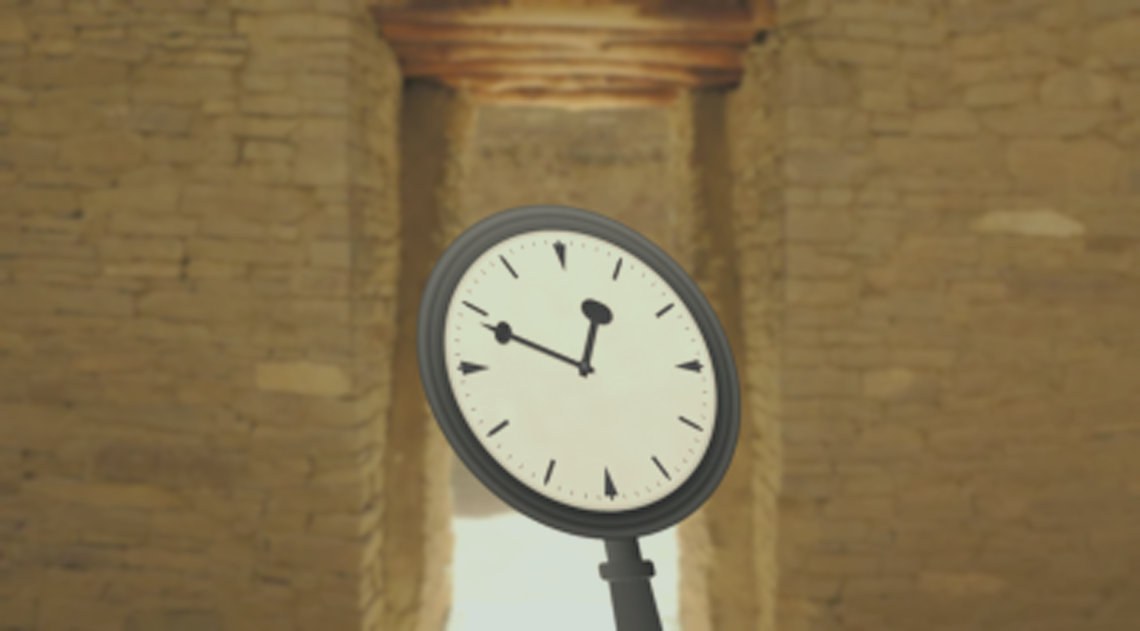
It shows 12.49
